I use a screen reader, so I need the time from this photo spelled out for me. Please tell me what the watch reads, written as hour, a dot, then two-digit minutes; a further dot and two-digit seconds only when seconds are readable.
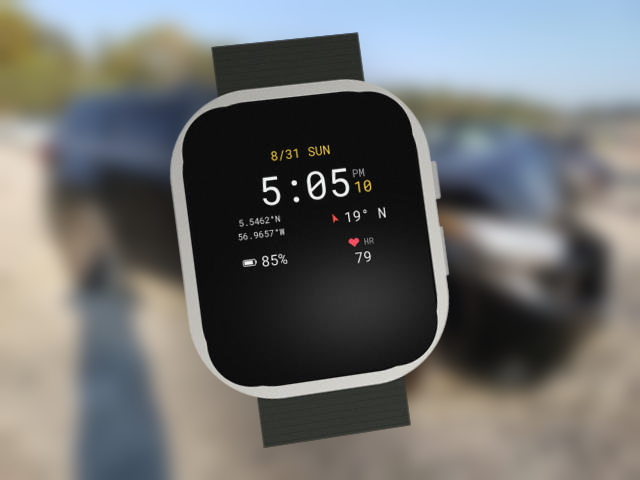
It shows 5.05.10
